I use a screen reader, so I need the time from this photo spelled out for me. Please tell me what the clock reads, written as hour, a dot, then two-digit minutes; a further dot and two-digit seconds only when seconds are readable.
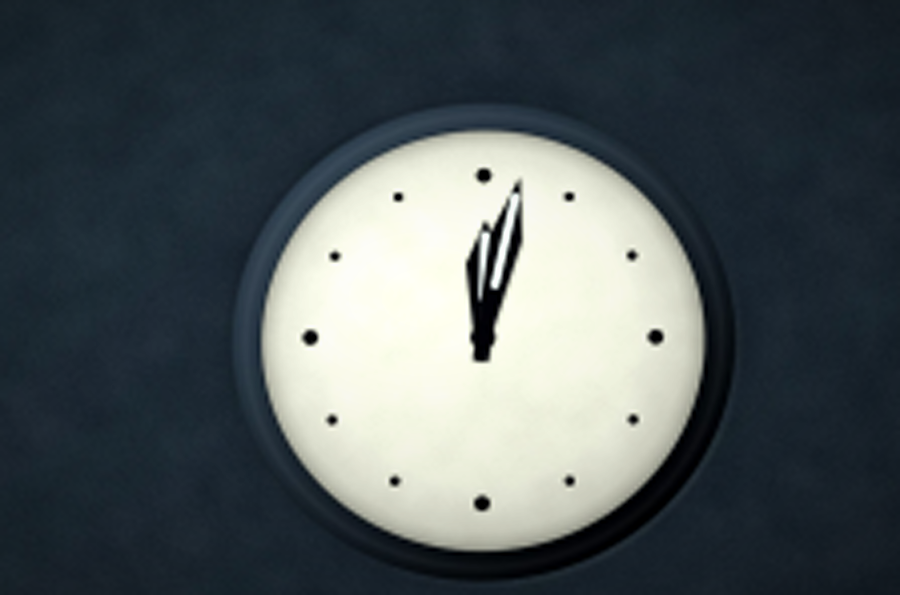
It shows 12.02
